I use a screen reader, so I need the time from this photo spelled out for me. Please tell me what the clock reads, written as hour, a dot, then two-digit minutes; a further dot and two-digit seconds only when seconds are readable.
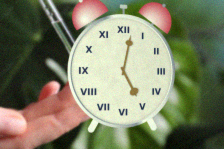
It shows 5.02
